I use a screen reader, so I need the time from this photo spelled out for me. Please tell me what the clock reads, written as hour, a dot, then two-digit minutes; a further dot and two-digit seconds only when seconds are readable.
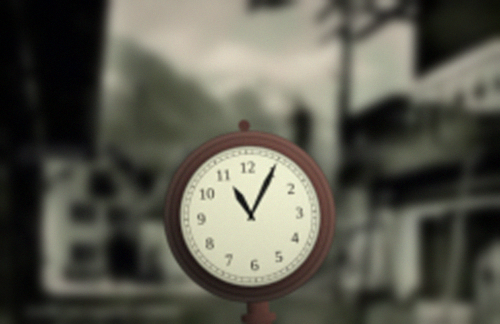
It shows 11.05
